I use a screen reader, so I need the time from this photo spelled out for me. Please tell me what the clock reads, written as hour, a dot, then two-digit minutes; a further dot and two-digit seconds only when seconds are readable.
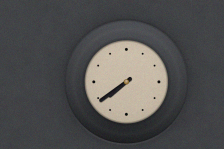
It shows 7.39
